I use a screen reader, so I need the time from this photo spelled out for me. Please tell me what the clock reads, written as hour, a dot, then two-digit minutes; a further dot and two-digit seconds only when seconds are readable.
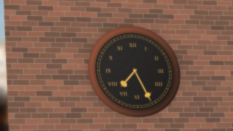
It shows 7.26
